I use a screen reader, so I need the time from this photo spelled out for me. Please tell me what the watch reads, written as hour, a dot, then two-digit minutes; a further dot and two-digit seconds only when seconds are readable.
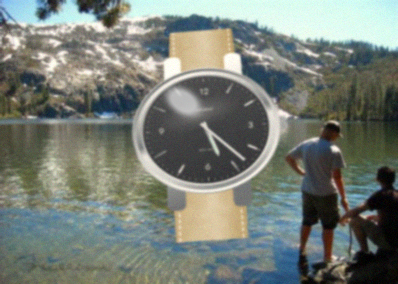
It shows 5.23
